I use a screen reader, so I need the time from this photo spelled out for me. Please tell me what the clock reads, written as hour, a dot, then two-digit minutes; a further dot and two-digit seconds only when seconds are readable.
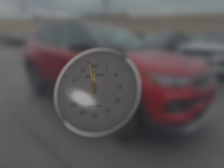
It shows 11.58
